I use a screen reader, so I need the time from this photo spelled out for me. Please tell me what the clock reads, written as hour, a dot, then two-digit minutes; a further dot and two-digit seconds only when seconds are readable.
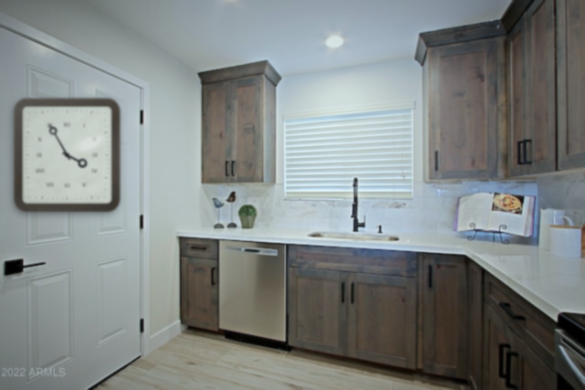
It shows 3.55
